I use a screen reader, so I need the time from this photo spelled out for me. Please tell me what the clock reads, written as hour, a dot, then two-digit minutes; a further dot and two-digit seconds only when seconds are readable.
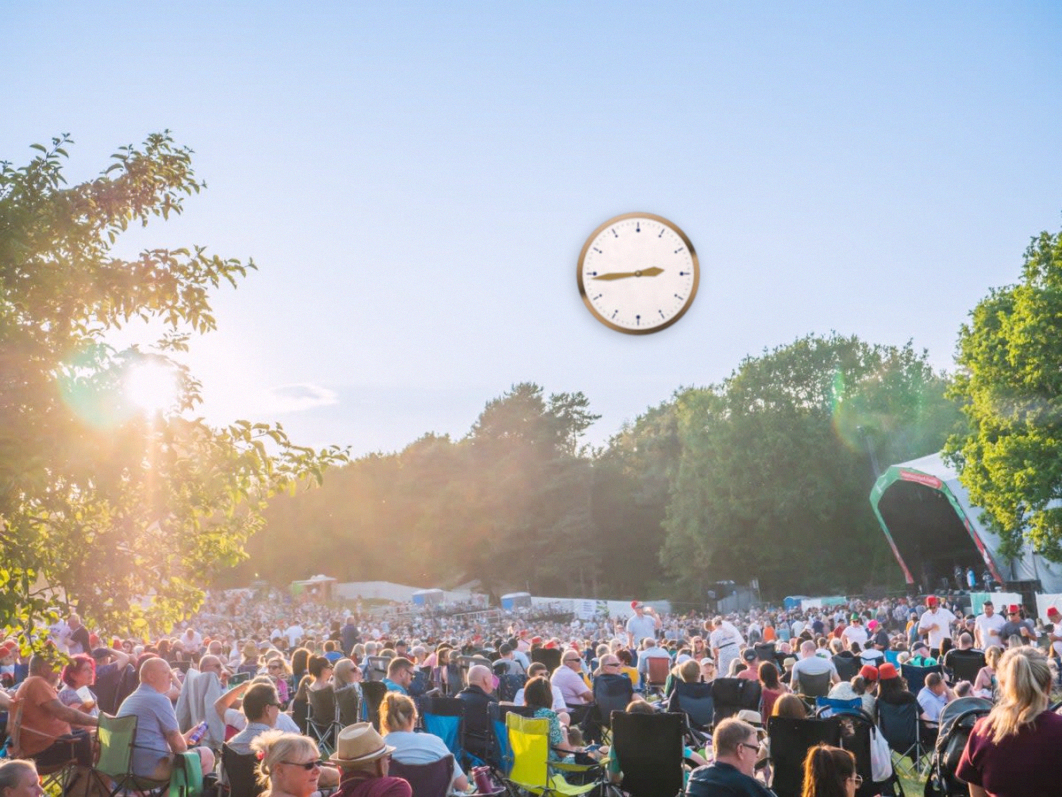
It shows 2.44
